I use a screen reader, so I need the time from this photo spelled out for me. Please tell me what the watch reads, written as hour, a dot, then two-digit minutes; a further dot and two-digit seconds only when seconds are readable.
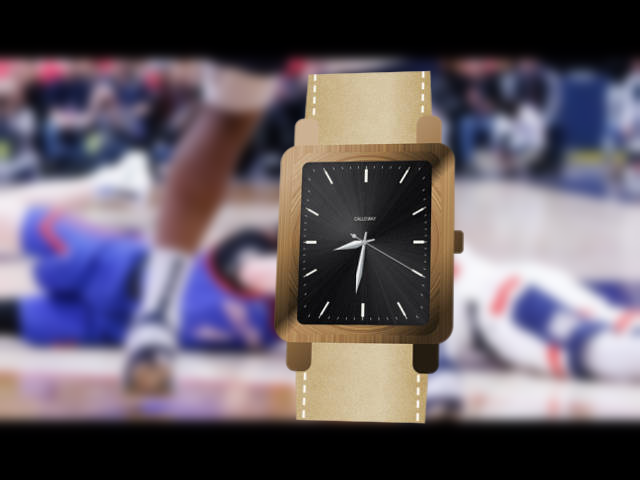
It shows 8.31.20
